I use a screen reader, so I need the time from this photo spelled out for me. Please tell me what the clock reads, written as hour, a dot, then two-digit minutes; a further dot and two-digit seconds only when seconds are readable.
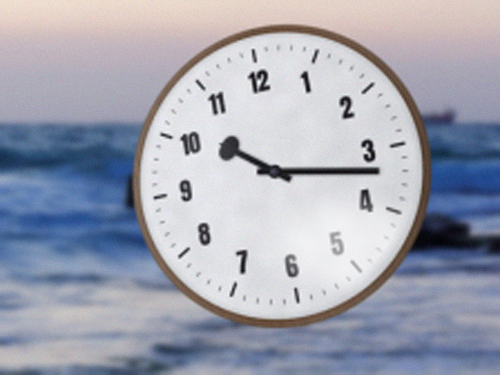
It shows 10.17
